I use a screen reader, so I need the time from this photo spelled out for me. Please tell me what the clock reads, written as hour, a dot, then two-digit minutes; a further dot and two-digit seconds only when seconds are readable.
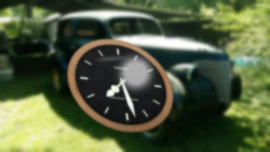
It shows 7.28
